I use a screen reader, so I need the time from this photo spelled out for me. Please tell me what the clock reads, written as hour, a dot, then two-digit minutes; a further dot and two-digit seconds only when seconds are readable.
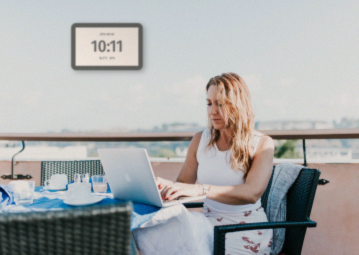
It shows 10.11
